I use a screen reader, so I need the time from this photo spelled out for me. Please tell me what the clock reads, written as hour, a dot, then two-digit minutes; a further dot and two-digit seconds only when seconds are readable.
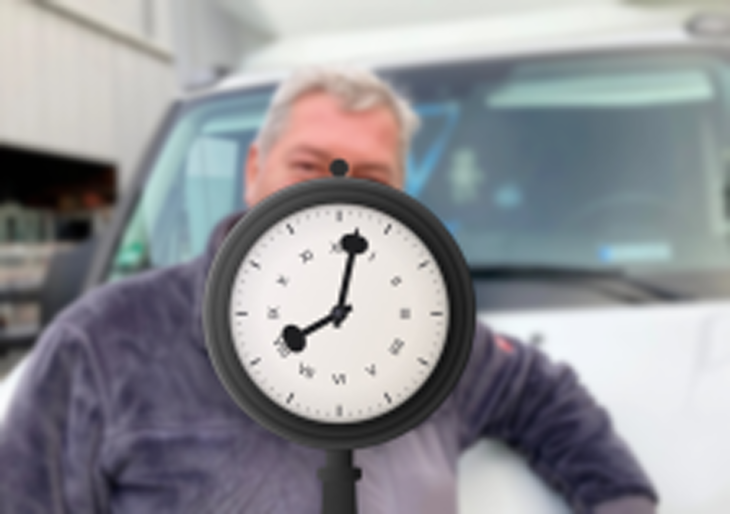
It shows 8.02
